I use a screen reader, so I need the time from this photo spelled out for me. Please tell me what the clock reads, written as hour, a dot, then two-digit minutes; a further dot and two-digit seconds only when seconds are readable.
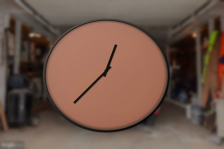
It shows 12.37
